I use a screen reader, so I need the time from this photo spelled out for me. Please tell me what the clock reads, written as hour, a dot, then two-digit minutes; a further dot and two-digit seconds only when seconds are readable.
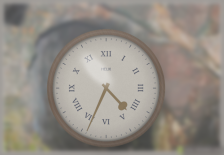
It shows 4.34
